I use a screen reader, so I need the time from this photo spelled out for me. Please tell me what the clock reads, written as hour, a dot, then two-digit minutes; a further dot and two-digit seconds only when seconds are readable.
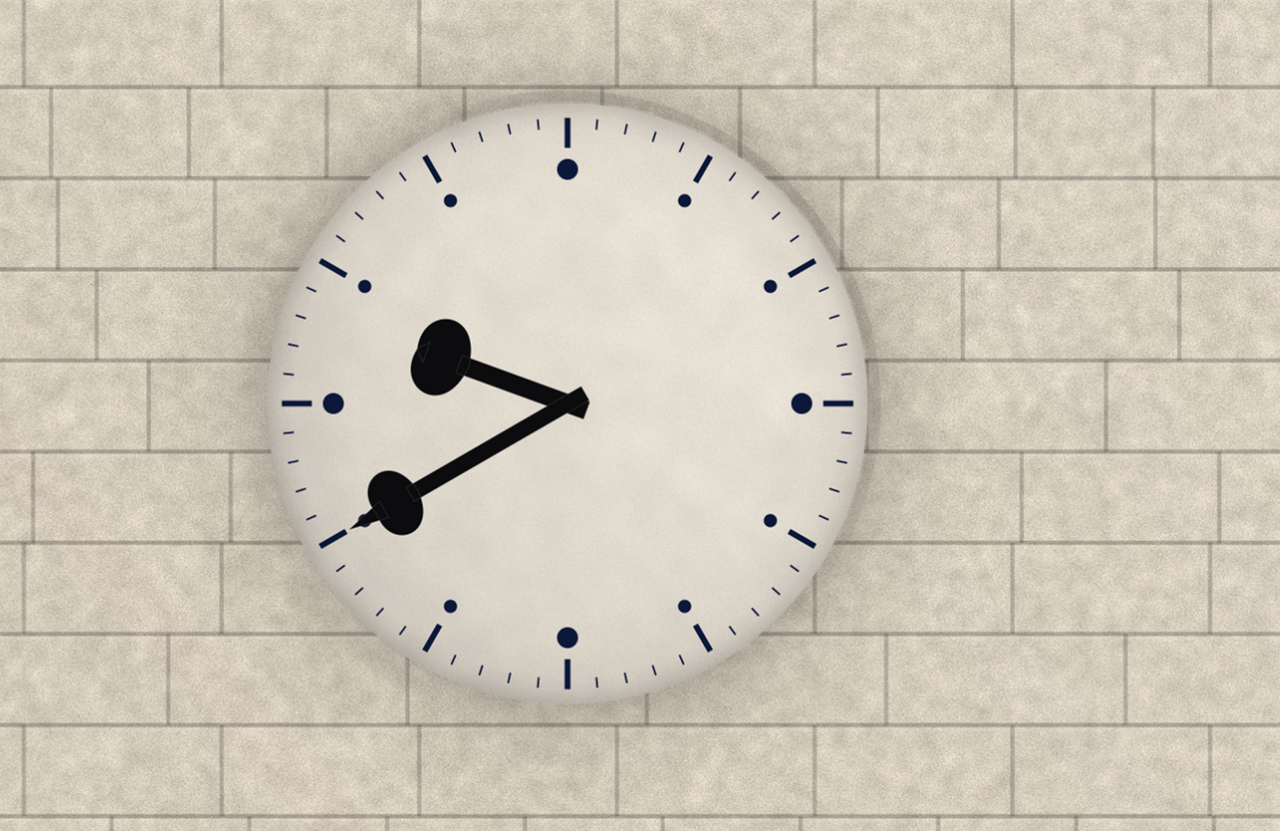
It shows 9.40
